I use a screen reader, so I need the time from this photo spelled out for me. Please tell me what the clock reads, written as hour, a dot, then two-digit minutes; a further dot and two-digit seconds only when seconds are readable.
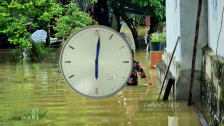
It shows 6.01
